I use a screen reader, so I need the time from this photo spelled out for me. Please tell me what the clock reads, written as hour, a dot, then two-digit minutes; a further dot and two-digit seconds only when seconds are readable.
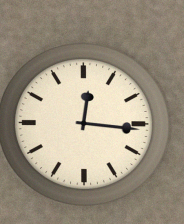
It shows 12.16
